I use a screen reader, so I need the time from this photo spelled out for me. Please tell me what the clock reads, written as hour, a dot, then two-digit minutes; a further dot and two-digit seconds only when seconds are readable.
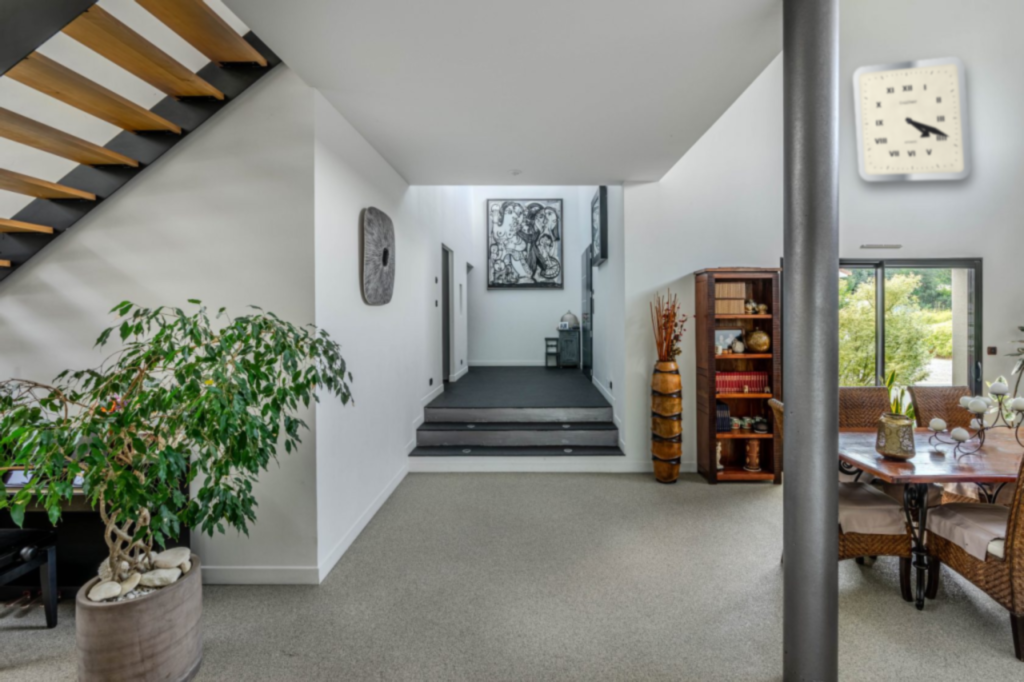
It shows 4.19
